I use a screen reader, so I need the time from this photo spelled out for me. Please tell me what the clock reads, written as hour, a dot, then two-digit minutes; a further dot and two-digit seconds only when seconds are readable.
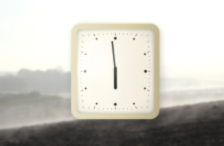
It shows 5.59
